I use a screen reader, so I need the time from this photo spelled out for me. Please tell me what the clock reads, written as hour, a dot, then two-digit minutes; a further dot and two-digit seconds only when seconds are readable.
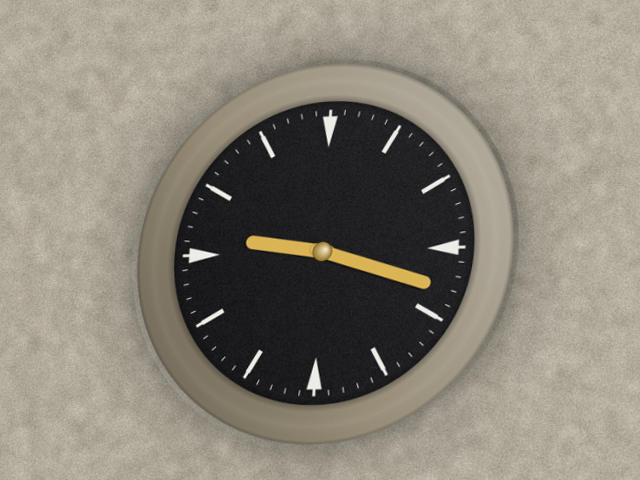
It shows 9.18
